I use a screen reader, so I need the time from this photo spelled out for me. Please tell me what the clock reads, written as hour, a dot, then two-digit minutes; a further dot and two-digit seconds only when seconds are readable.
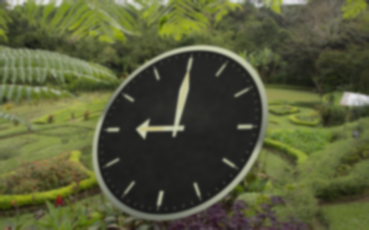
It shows 9.00
